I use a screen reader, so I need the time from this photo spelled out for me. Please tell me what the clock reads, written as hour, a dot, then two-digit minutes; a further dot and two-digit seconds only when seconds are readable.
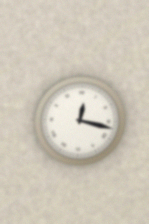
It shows 12.17
